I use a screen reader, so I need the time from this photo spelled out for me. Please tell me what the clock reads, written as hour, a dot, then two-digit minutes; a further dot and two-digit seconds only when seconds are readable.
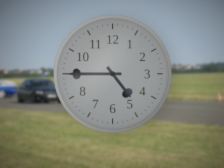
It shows 4.45
